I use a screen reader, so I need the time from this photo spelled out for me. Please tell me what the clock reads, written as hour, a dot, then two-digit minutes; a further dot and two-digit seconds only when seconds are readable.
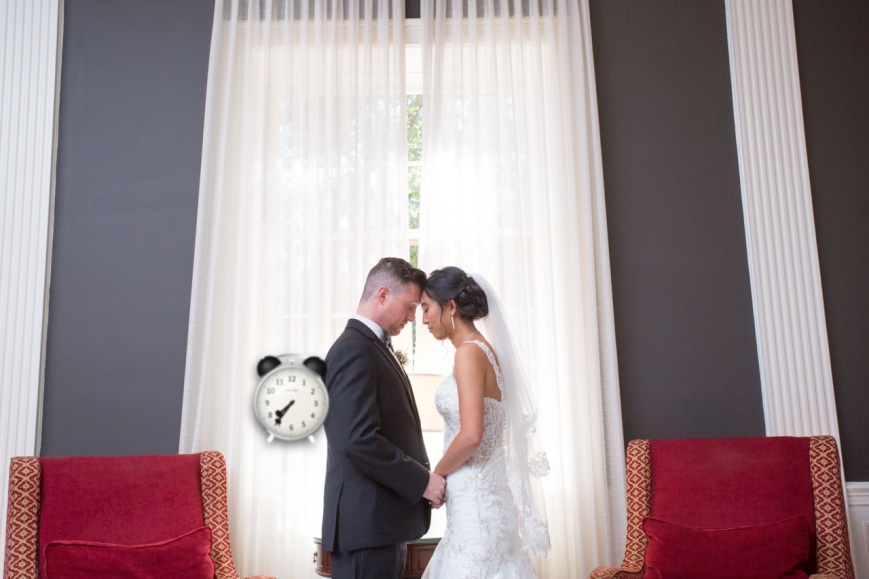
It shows 7.36
